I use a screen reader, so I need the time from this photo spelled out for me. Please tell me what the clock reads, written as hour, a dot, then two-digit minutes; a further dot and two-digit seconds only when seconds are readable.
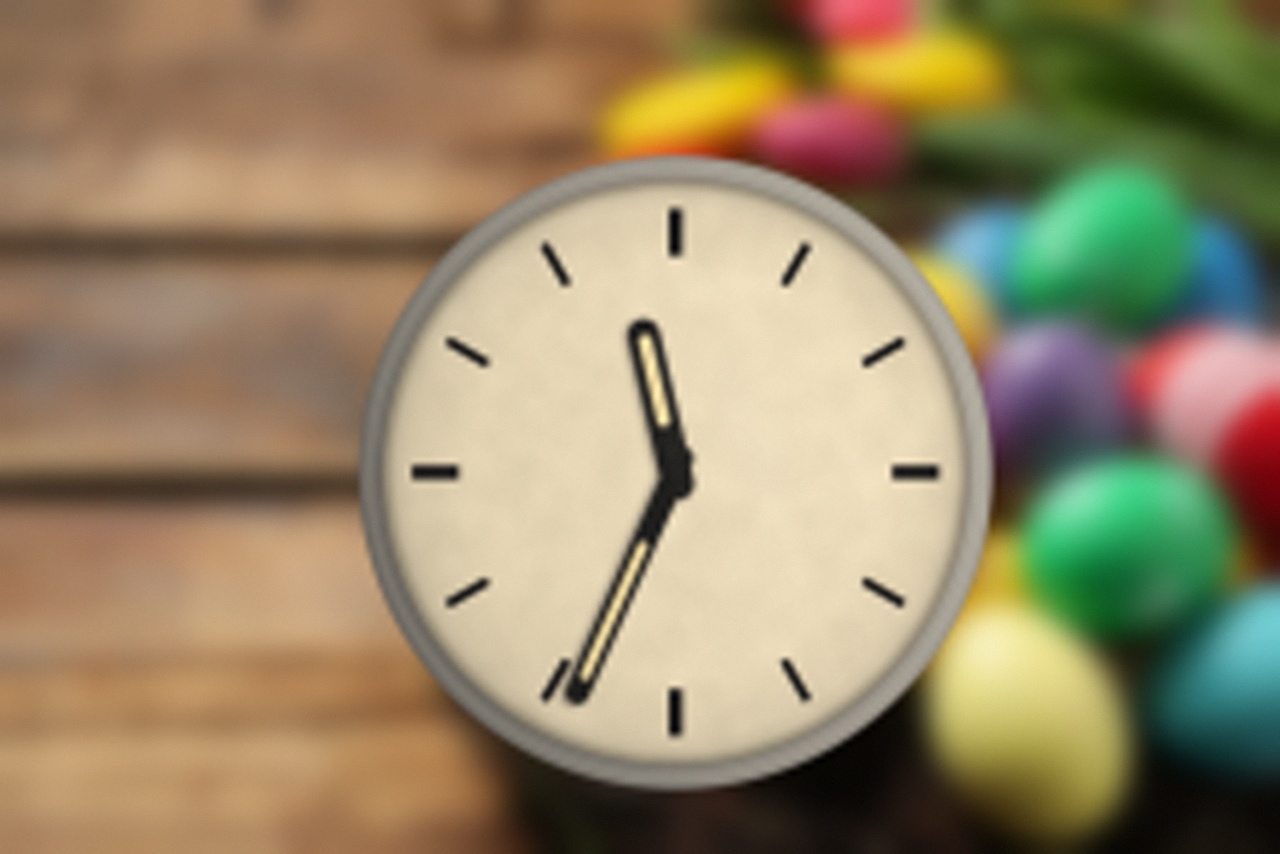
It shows 11.34
